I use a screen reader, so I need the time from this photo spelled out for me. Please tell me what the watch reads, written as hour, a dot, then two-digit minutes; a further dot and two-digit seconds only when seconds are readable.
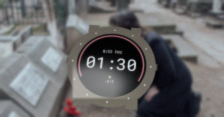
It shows 1.30
